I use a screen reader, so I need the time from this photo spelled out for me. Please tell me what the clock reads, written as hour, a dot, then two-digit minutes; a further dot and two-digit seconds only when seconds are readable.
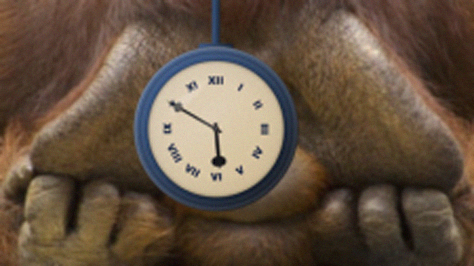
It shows 5.50
